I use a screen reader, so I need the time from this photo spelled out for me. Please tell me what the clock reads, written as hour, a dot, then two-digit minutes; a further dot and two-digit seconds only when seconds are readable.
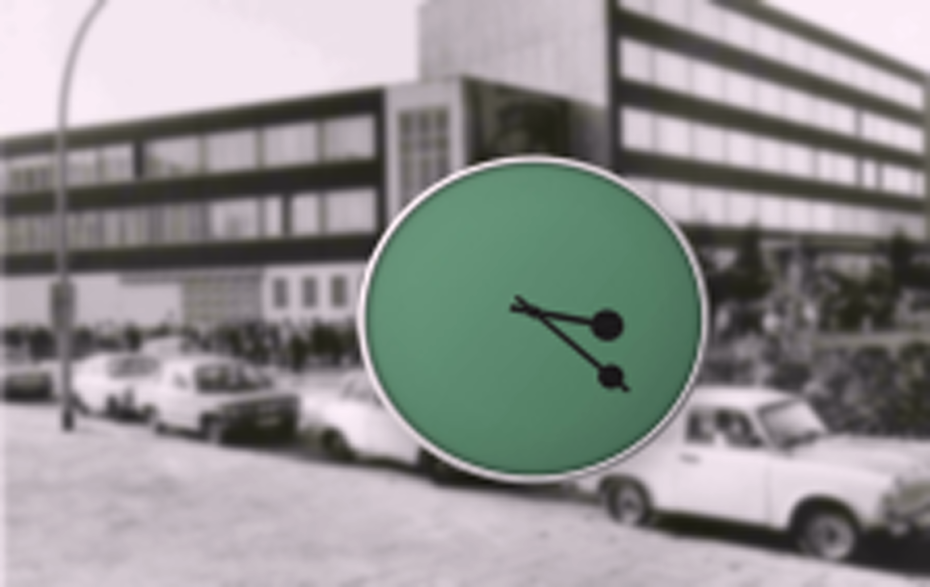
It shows 3.22
